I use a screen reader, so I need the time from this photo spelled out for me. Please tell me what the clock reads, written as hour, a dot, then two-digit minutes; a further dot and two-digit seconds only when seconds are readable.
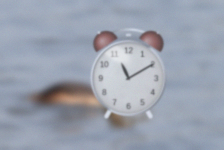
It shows 11.10
